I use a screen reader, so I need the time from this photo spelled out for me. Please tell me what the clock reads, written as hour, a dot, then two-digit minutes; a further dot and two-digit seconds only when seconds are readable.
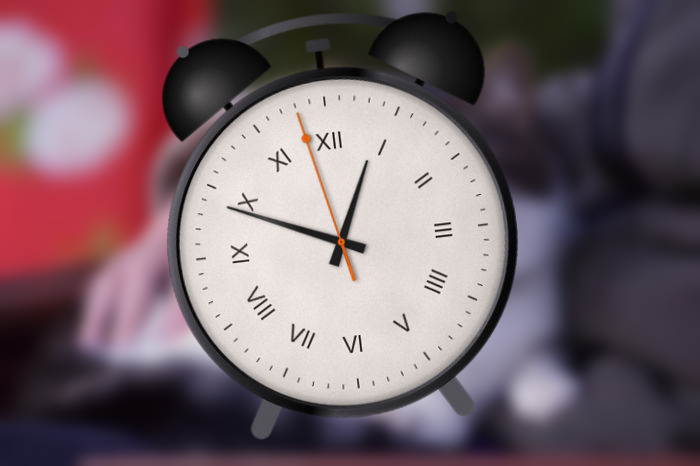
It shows 12.48.58
